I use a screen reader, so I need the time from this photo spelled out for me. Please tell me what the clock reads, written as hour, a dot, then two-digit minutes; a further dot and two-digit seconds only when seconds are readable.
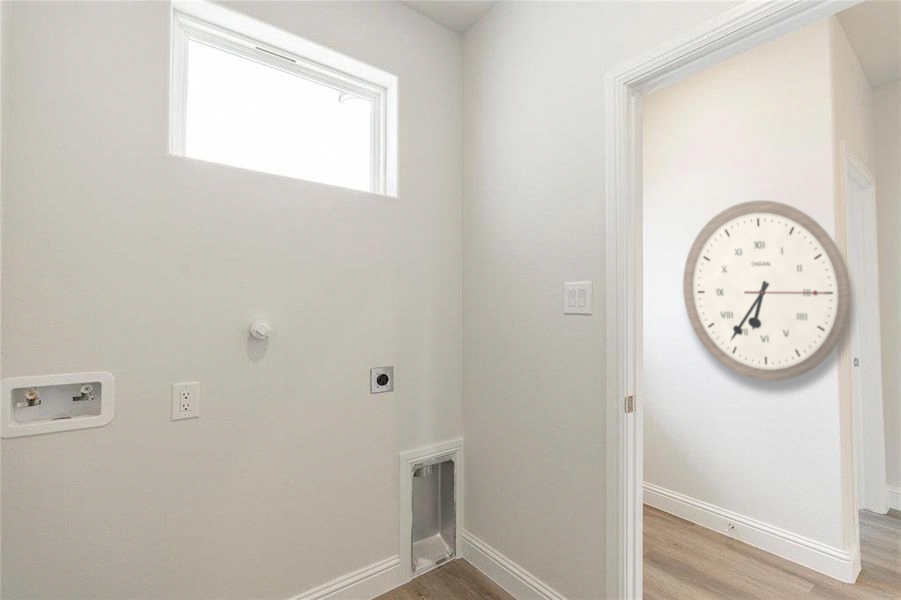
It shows 6.36.15
